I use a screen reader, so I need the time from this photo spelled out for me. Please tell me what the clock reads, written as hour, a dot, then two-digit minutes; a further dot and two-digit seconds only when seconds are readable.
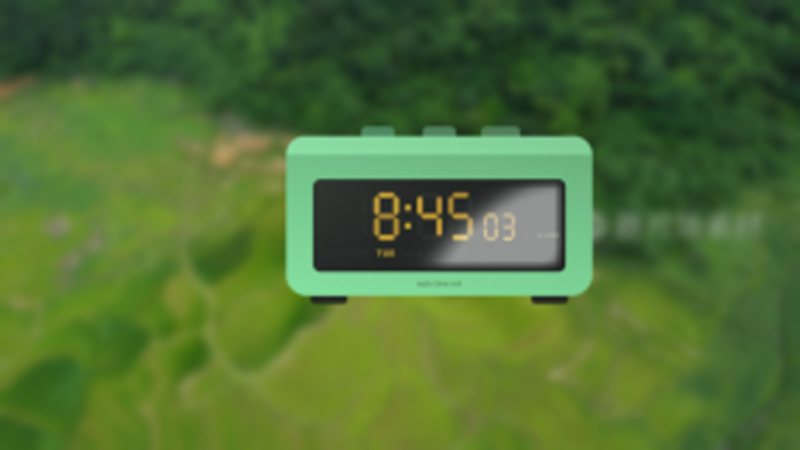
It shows 8.45.03
